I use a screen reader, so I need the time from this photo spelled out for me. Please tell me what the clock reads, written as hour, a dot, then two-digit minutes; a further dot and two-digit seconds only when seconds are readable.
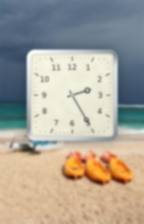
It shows 2.25
